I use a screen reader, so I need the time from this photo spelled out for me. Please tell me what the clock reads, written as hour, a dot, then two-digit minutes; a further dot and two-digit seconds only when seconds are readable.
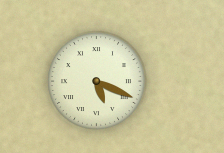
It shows 5.19
